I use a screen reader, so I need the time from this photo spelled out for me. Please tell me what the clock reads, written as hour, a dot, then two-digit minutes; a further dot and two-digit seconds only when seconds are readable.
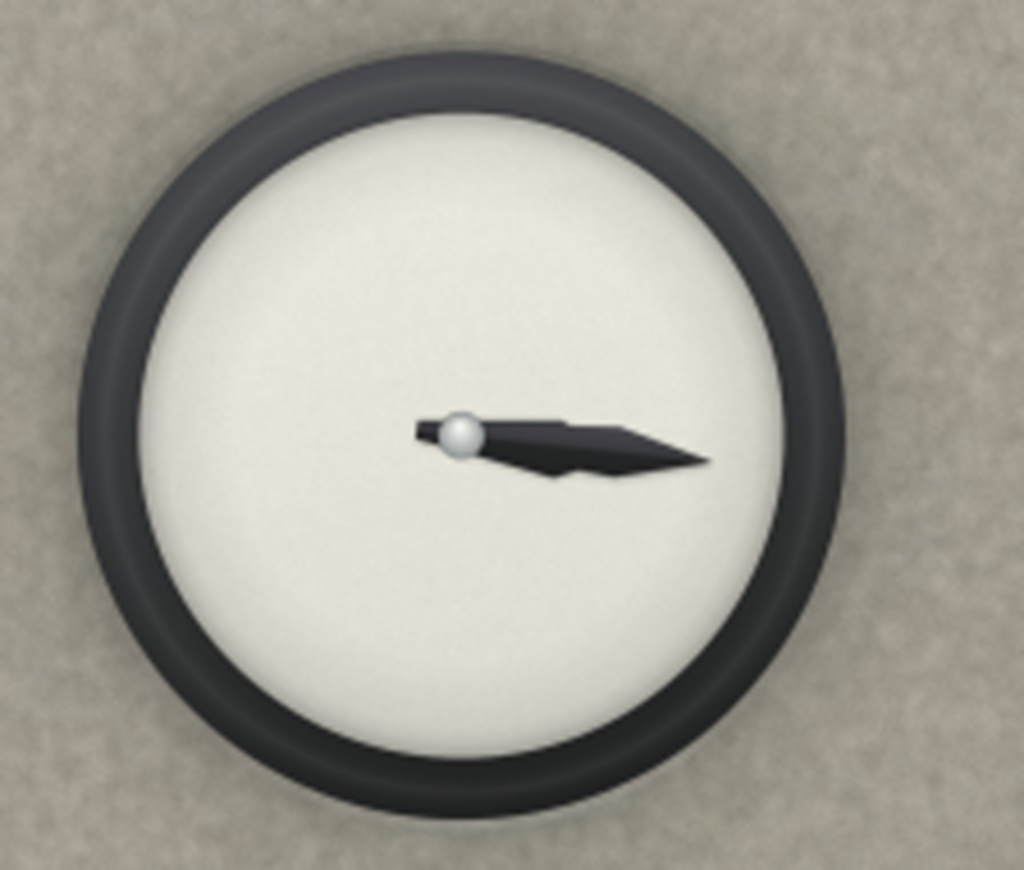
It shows 3.16
